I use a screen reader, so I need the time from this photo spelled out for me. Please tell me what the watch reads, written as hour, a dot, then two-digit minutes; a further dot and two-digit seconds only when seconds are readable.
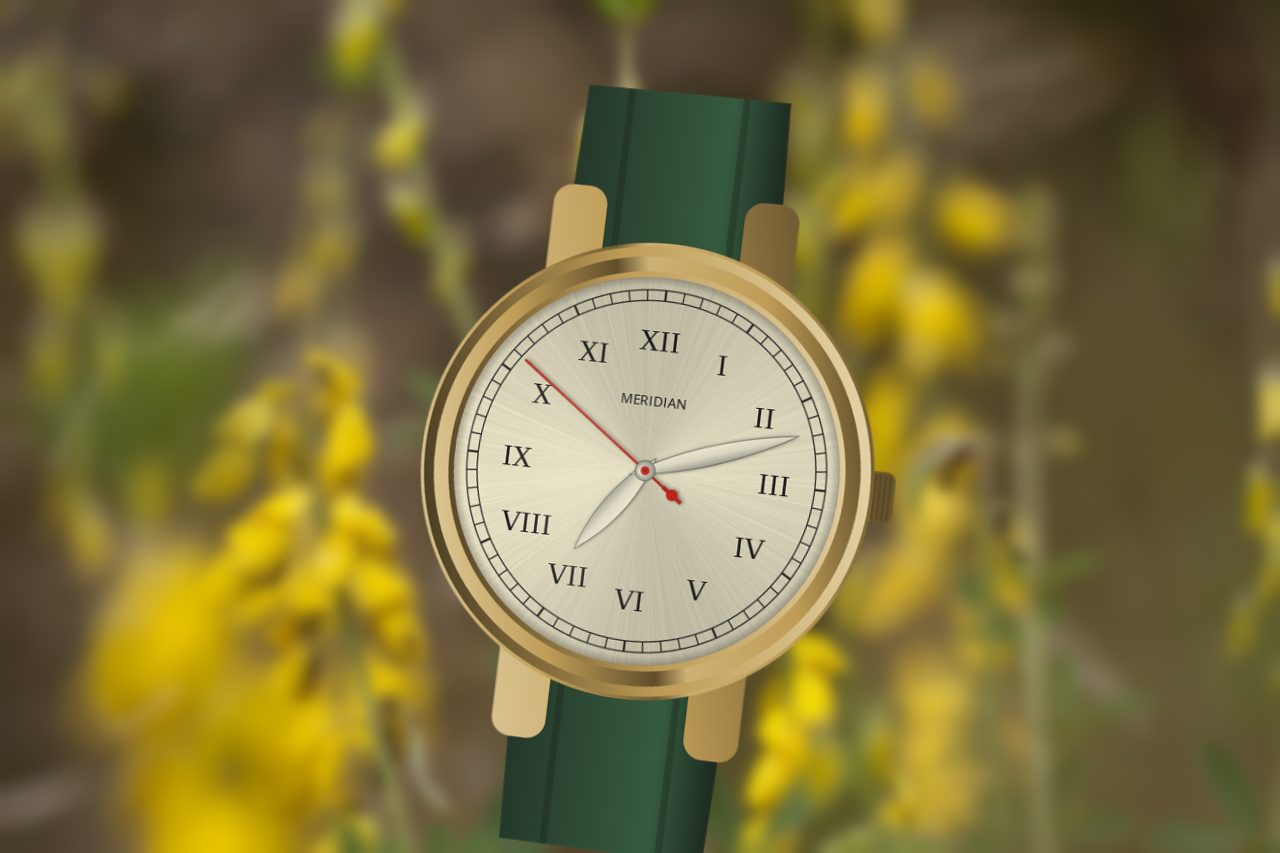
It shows 7.11.51
